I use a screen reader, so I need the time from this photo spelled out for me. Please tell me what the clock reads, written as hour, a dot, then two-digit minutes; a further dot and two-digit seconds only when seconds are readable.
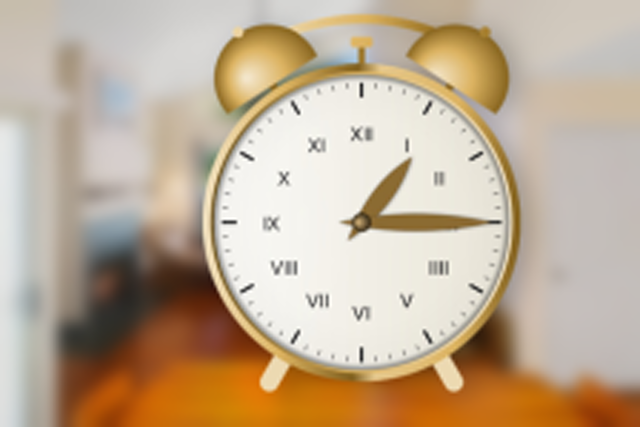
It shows 1.15
